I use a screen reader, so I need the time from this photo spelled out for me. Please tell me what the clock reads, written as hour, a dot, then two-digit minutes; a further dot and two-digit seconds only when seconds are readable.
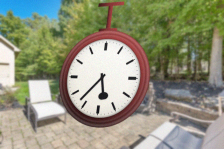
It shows 5.37
